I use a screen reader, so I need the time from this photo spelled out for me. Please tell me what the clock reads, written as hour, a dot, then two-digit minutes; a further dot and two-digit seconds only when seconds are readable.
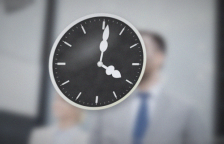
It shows 4.01
